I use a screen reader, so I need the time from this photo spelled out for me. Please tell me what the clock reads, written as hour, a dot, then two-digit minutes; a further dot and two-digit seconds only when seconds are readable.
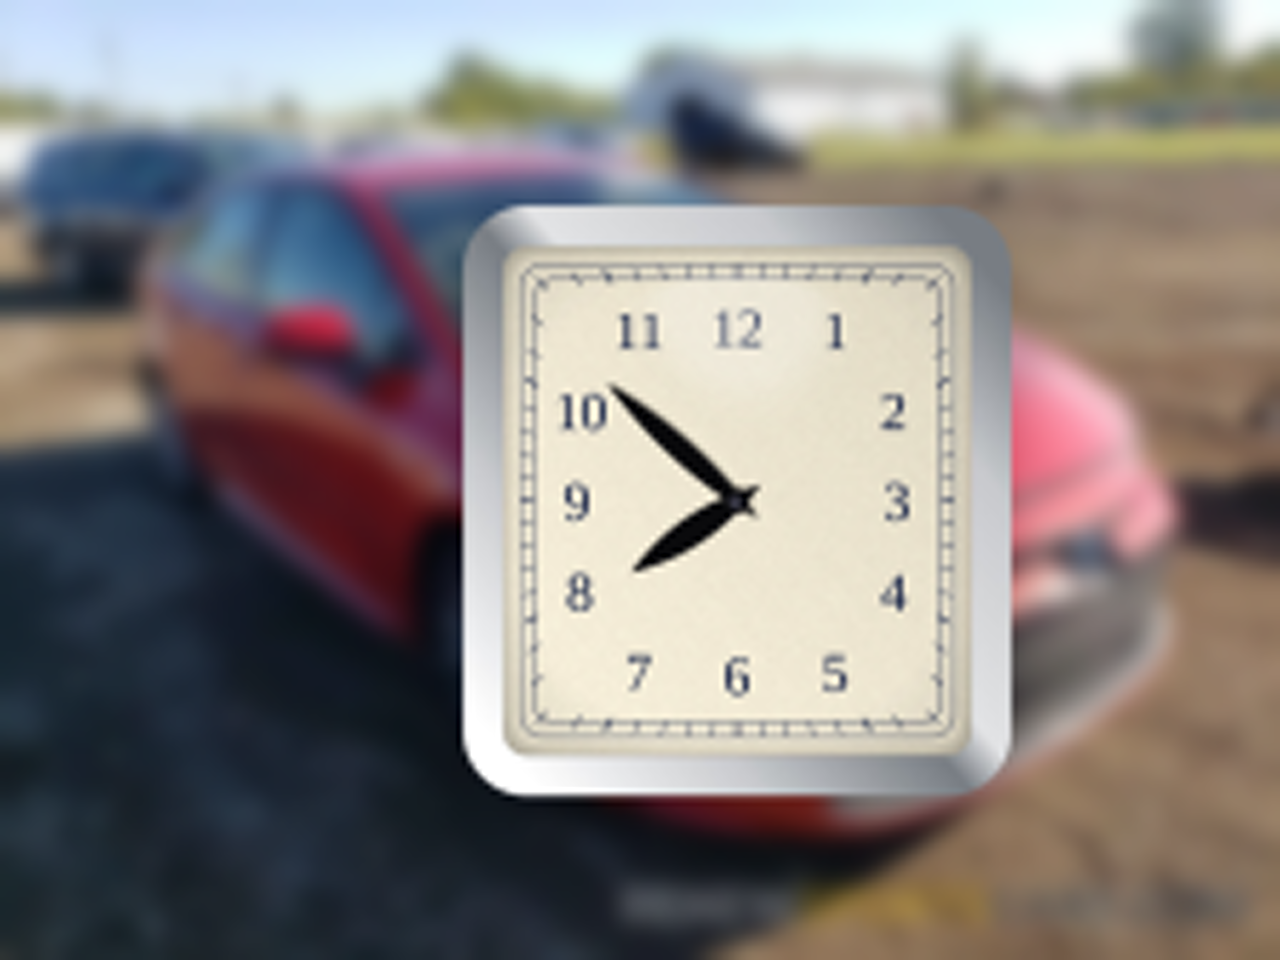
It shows 7.52
